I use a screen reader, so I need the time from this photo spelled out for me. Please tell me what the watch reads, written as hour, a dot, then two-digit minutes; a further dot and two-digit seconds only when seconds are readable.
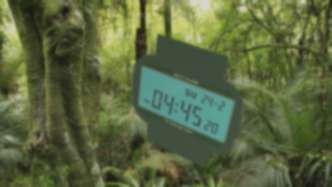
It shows 4.45
